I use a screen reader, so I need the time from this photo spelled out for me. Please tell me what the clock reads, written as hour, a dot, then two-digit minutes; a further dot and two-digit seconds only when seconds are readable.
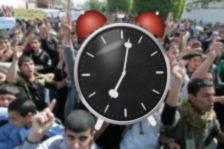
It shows 7.02
